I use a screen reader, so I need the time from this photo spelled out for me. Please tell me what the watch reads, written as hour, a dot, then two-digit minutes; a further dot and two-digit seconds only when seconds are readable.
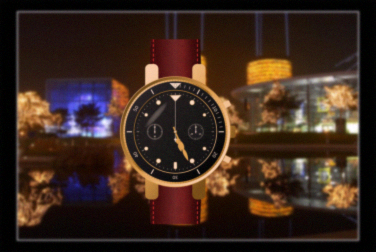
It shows 5.26
